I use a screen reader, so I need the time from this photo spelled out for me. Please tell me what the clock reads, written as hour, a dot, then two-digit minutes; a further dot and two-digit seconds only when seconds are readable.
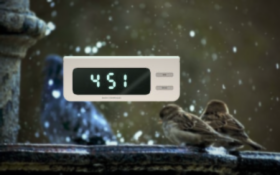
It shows 4.51
